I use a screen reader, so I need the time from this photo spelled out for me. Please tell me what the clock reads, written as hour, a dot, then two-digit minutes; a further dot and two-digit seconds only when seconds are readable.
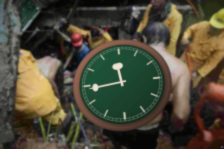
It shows 11.44
